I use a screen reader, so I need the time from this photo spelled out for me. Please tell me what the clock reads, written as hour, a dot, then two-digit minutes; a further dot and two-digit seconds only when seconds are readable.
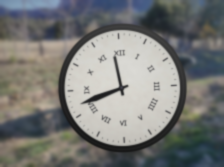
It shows 11.42
